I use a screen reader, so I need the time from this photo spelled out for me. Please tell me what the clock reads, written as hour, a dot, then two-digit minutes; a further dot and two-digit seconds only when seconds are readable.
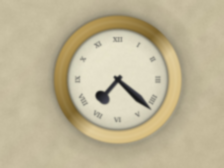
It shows 7.22
